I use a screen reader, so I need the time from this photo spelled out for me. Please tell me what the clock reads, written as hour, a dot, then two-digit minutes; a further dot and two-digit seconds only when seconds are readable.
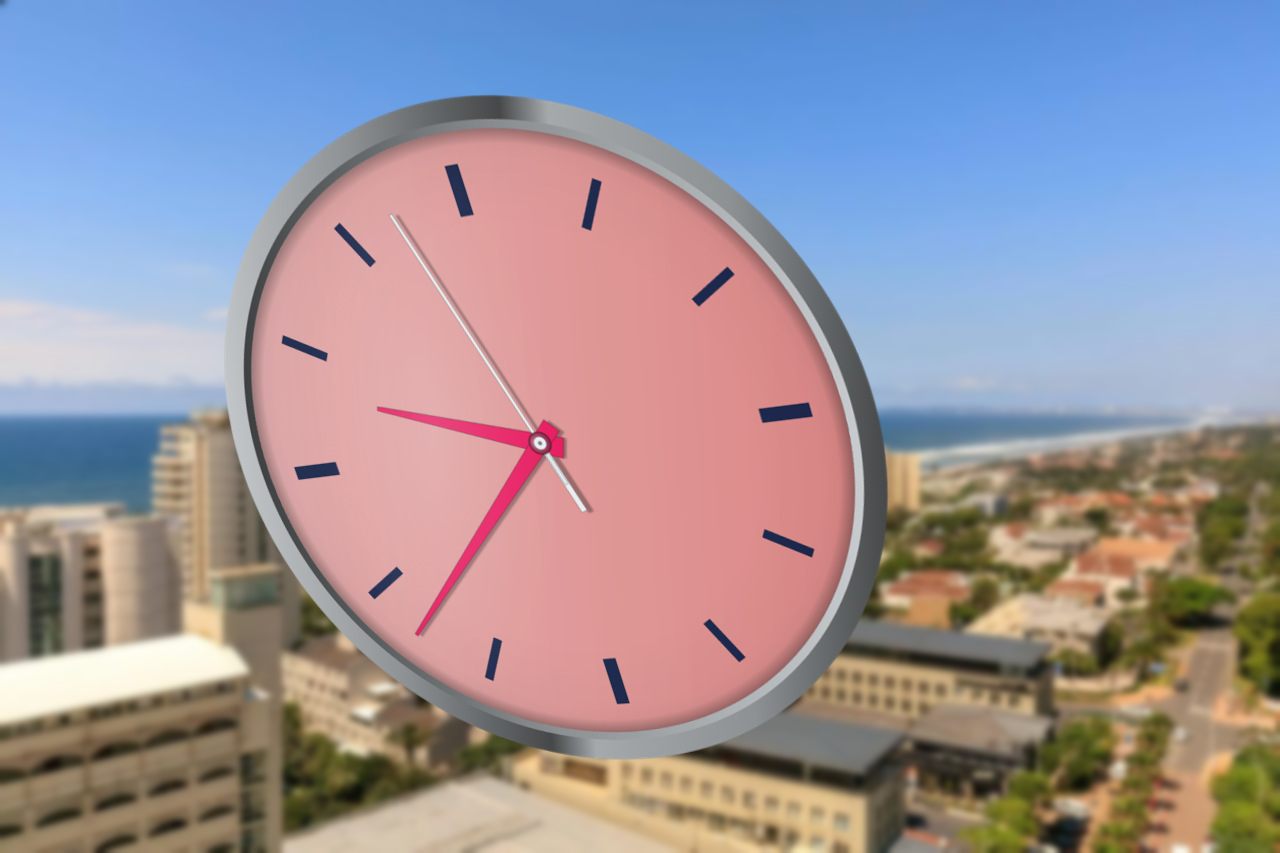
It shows 9.37.57
